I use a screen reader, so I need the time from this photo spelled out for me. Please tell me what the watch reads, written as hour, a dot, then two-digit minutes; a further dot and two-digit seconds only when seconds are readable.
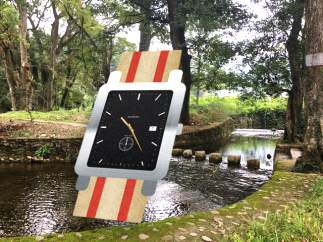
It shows 10.24
